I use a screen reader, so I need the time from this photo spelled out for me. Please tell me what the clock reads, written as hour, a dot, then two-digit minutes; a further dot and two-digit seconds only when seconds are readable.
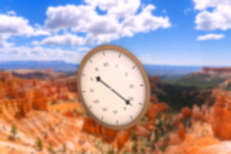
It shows 10.22
